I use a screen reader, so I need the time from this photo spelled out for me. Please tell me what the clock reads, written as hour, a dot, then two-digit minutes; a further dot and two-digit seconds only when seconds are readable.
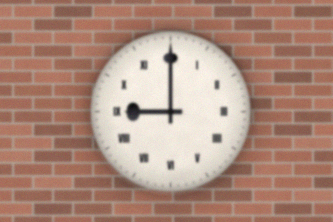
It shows 9.00
